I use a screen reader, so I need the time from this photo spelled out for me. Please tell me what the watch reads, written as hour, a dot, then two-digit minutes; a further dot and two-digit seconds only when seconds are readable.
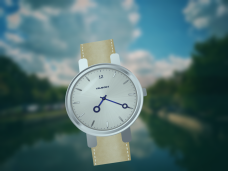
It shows 7.20
